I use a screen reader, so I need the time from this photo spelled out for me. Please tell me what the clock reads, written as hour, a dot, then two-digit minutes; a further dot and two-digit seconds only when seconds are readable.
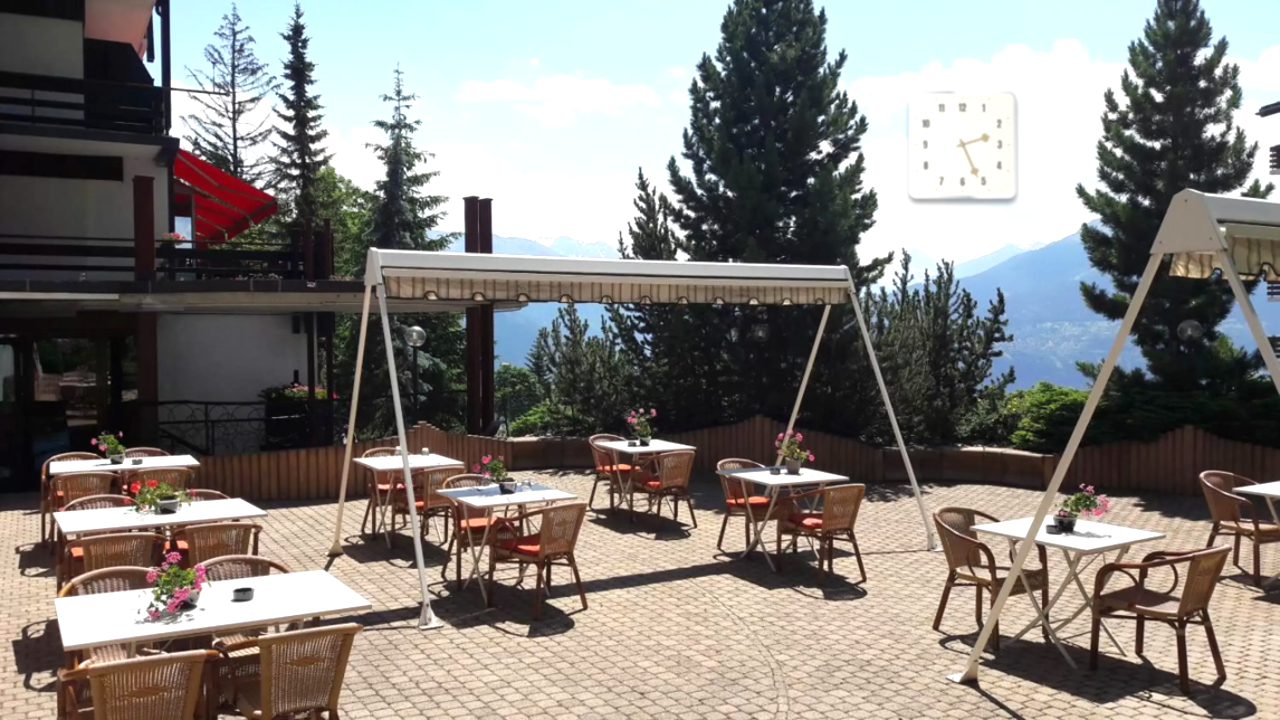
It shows 2.26
